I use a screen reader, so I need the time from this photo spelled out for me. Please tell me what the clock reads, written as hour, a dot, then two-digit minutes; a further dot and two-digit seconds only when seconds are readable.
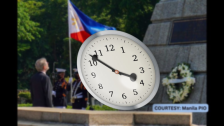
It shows 3.52
